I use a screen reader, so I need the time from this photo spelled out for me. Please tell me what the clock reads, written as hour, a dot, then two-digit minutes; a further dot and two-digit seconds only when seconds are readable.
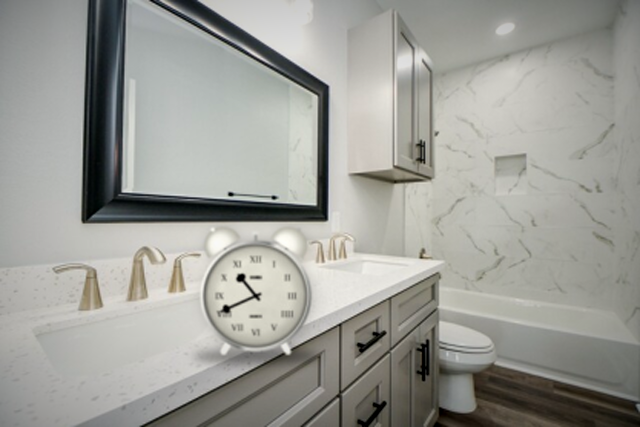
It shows 10.41
